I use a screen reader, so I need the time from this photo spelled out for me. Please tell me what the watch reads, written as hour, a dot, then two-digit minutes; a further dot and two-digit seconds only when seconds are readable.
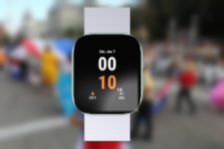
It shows 0.10
